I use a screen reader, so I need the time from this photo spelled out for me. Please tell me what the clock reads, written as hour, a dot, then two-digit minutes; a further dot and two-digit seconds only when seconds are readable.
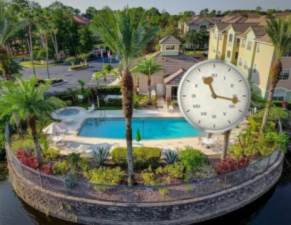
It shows 11.17
